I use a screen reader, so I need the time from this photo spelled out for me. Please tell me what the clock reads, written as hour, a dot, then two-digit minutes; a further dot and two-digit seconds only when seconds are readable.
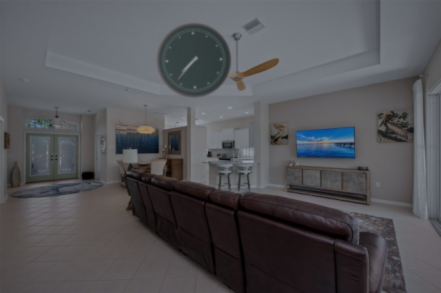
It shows 7.37
